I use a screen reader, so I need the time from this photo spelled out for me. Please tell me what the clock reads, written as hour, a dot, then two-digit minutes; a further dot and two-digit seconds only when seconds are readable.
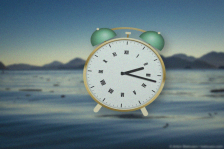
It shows 2.17
